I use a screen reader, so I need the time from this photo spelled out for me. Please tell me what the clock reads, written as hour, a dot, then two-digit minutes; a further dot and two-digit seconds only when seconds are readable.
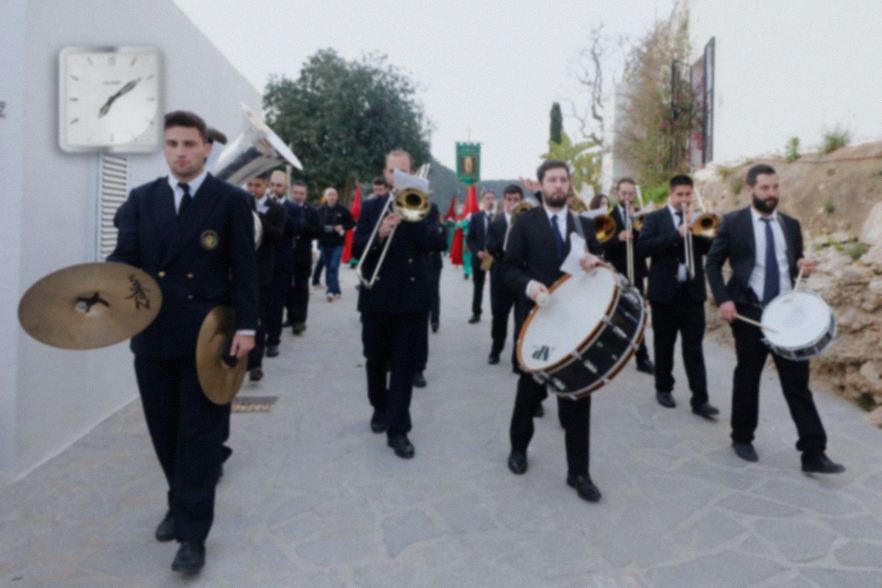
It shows 7.09
